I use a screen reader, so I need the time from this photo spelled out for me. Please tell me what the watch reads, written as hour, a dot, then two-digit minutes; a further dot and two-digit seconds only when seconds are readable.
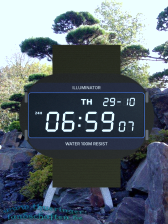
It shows 6.59.07
